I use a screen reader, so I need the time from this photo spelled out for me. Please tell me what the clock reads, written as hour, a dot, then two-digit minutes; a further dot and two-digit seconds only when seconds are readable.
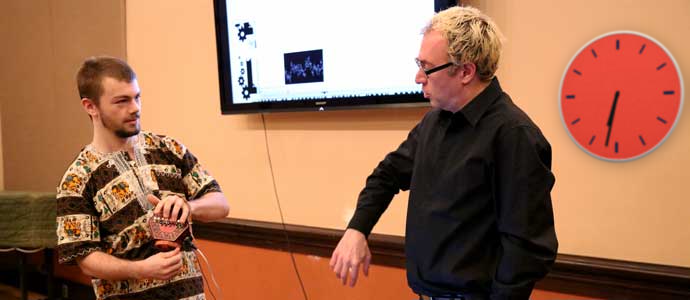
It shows 6.32
